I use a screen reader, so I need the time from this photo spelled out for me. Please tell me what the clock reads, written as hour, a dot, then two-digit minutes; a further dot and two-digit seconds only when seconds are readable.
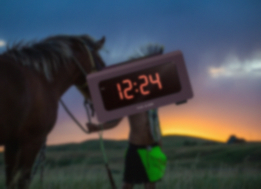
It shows 12.24
